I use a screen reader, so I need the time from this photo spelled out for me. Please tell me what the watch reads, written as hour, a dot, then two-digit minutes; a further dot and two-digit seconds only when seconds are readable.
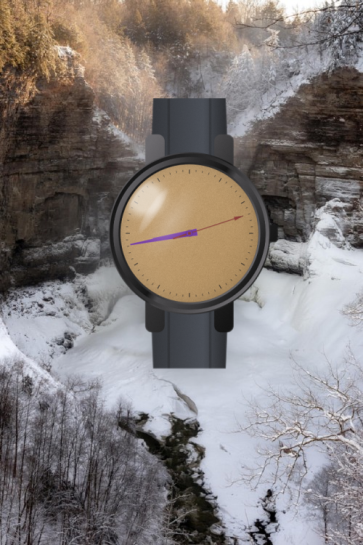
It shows 8.43.12
